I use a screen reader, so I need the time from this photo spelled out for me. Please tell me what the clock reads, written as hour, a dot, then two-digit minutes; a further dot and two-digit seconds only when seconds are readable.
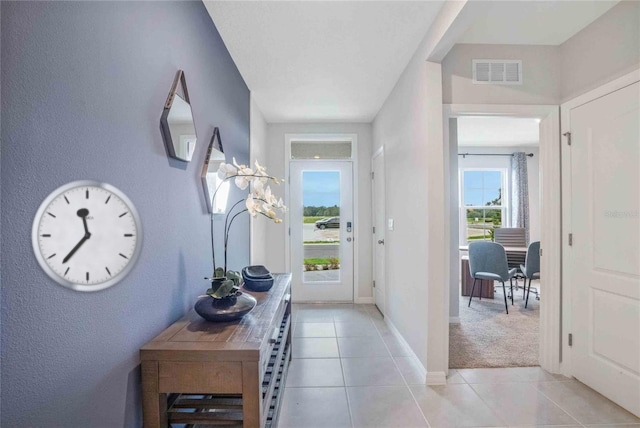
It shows 11.37
